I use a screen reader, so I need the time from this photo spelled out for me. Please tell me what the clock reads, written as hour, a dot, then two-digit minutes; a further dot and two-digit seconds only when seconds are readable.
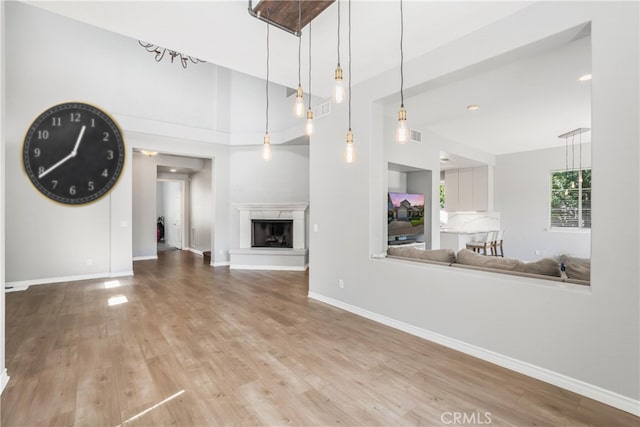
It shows 12.39
